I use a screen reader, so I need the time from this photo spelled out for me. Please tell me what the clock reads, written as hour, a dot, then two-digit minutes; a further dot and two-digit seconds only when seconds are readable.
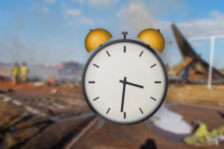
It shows 3.31
